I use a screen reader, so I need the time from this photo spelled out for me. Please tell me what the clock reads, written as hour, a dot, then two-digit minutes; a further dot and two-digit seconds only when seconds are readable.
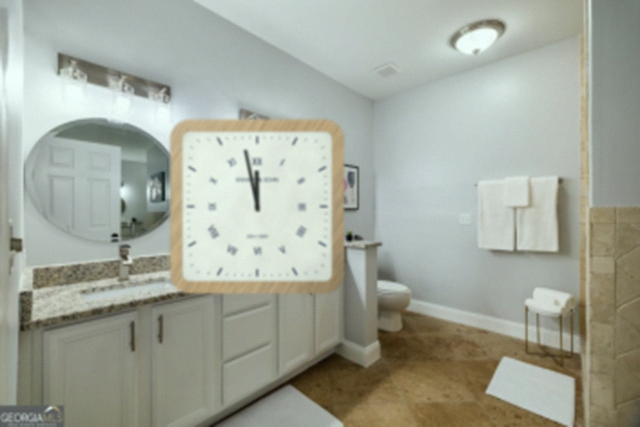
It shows 11.58
